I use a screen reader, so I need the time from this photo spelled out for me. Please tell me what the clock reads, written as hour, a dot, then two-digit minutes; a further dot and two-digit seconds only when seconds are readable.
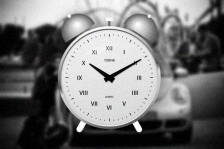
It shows 10.10
